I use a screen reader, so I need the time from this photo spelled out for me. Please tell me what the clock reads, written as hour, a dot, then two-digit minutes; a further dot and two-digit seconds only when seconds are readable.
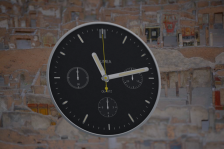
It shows 11.13
